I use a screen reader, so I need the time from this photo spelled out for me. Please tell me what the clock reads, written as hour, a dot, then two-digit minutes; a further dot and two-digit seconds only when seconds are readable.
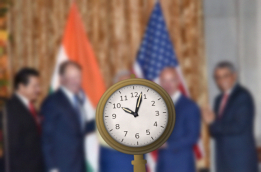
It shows 10.03
